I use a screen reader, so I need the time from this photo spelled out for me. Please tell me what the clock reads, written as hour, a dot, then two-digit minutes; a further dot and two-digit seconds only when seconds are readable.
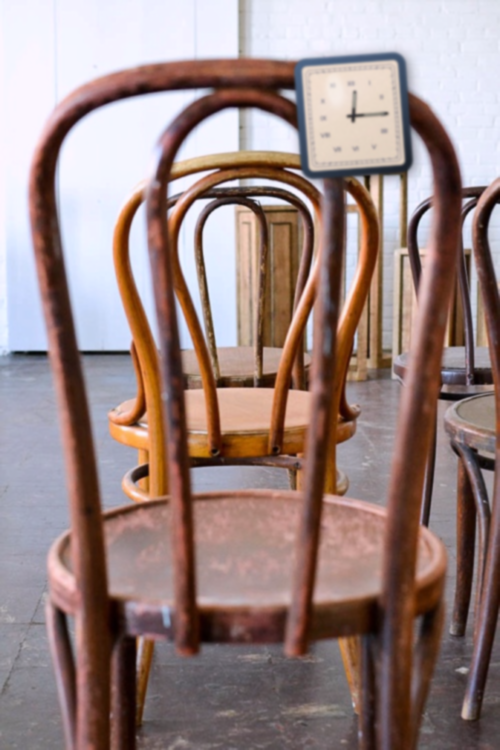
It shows 12.15
